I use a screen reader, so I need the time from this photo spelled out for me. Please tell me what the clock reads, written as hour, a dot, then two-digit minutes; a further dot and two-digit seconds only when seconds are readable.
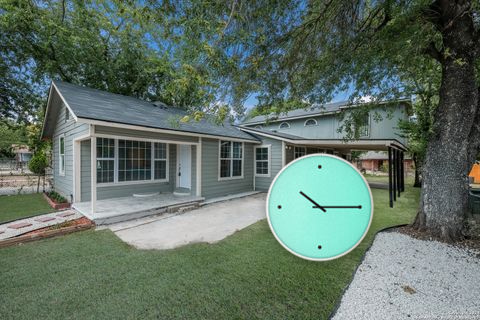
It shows 10.15
